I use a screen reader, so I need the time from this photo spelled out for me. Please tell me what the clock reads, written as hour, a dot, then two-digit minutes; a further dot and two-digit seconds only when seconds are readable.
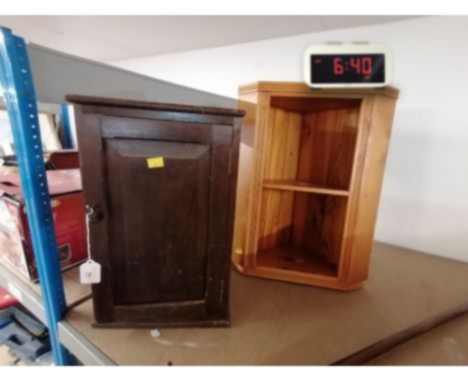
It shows 6.40
